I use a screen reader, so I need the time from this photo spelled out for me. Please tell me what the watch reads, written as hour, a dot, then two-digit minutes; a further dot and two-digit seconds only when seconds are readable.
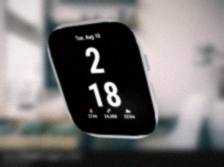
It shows 2.18
